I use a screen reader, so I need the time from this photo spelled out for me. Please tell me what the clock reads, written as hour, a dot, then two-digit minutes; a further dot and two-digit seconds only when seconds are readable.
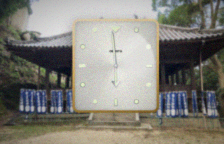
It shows 5.59
